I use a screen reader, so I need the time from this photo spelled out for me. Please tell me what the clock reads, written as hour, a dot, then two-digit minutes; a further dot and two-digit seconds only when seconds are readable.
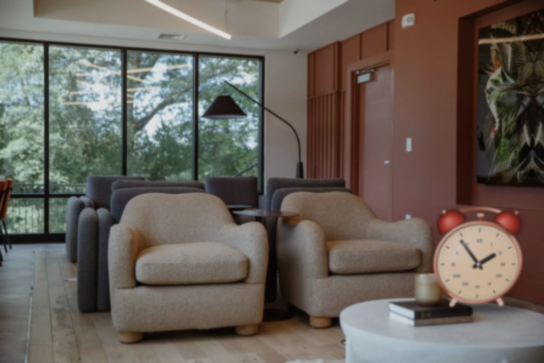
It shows 1.54
